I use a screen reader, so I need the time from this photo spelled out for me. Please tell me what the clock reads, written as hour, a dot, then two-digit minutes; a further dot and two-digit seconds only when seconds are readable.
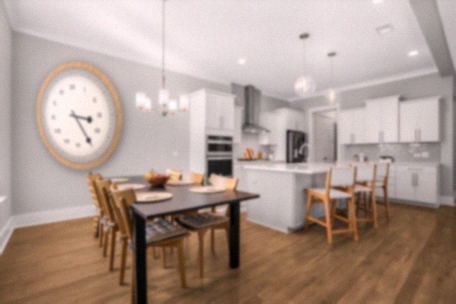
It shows 3.25
